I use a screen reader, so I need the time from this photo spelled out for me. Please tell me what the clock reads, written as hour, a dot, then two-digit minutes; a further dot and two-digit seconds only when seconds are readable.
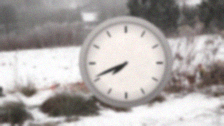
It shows 7.41
